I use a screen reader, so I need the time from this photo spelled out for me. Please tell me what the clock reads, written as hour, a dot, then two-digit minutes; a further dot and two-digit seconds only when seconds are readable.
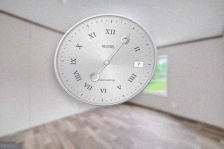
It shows 7.05
